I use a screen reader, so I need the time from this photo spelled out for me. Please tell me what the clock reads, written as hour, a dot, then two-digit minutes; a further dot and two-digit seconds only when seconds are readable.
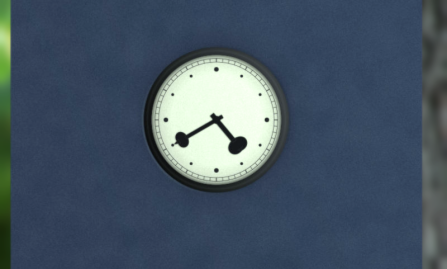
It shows 4.40
